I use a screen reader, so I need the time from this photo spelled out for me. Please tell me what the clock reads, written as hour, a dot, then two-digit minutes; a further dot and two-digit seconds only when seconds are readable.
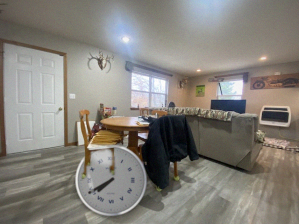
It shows 7.40
